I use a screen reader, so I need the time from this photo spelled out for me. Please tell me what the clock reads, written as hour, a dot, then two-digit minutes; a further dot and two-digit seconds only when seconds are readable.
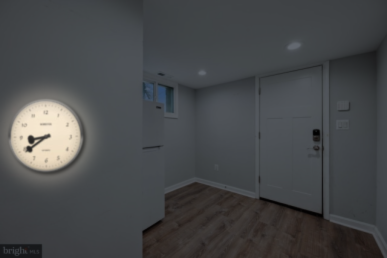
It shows 8.39
